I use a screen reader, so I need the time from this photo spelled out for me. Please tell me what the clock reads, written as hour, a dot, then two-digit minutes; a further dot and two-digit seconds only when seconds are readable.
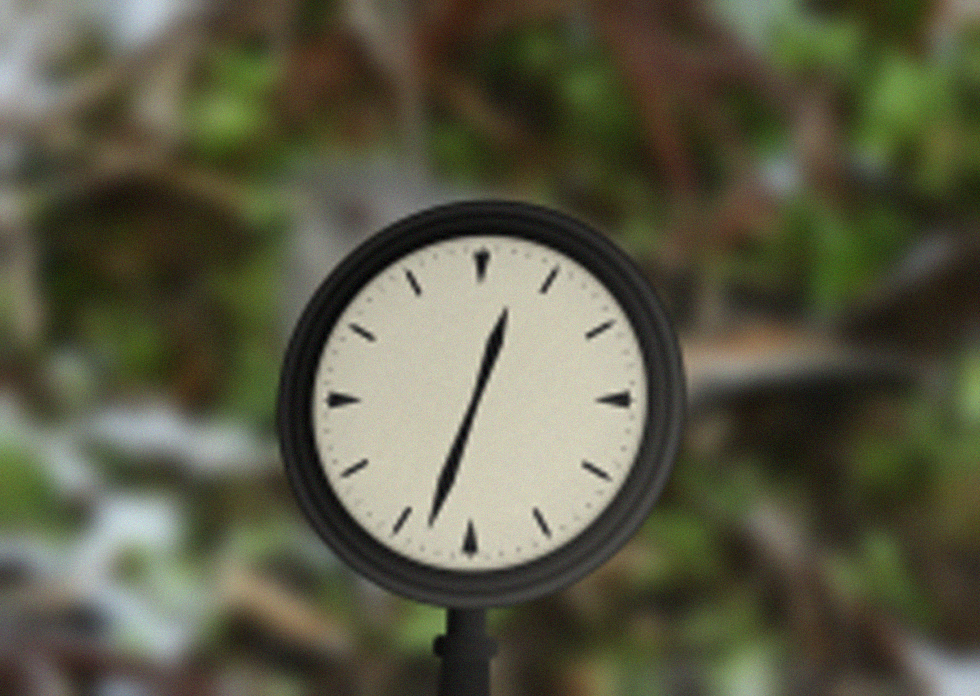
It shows 12.33
